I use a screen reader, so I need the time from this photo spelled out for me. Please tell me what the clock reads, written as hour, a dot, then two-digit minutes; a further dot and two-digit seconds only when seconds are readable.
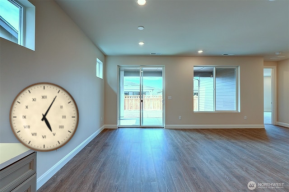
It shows 5.05
